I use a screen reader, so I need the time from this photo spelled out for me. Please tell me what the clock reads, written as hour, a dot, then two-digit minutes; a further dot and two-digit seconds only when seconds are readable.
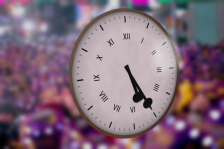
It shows 5.25
